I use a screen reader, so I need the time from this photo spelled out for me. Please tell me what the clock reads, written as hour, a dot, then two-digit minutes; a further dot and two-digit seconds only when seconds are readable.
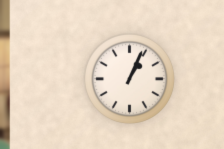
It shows 1.04
